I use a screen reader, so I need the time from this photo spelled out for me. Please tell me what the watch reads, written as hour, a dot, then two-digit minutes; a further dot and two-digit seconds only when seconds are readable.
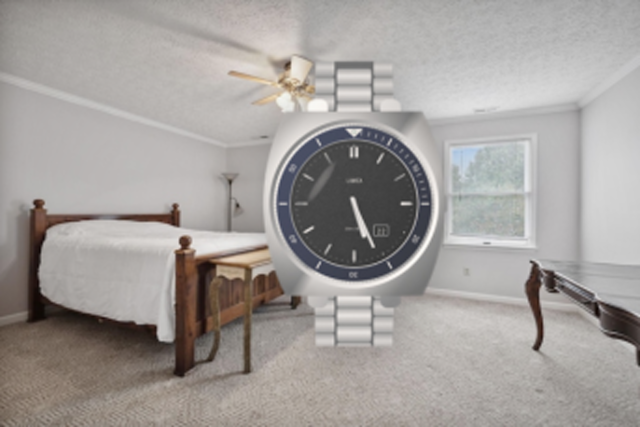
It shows 5.26
